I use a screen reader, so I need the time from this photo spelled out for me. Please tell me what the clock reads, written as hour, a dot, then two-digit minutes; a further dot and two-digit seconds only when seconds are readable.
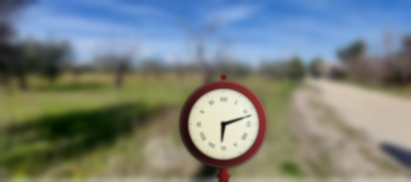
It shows 6.12
